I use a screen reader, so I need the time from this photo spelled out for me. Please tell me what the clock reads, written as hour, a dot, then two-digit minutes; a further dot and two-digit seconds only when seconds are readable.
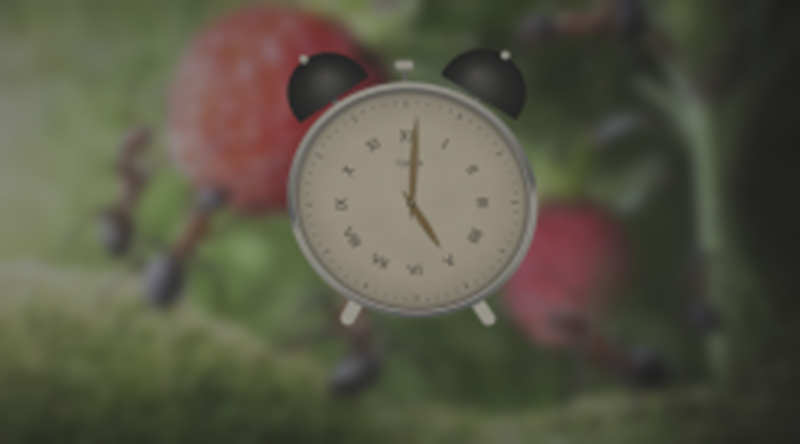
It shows 5.01
